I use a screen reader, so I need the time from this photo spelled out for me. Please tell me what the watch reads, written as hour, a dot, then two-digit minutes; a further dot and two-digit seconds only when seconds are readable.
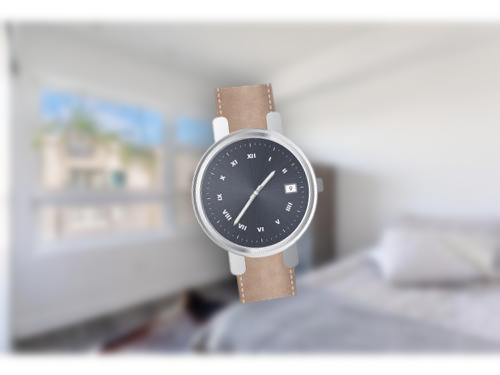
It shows 1.37
